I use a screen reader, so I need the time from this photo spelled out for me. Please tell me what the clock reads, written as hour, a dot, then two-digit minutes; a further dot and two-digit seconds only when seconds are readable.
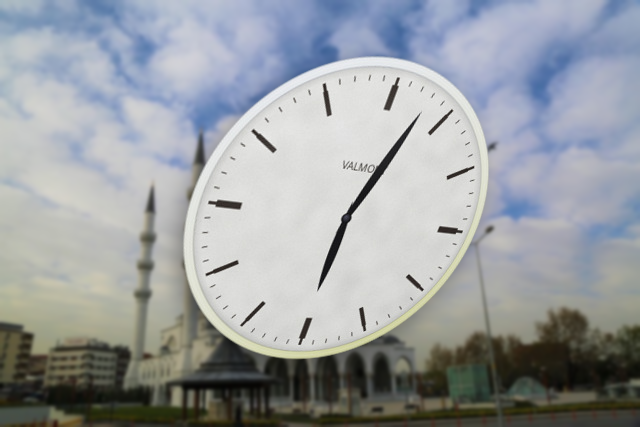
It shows 6.03
